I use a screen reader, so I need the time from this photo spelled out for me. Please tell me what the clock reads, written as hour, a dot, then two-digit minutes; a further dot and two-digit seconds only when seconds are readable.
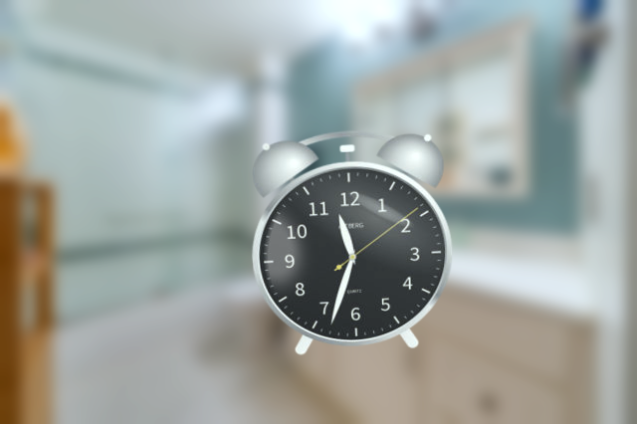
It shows 11.33.09
